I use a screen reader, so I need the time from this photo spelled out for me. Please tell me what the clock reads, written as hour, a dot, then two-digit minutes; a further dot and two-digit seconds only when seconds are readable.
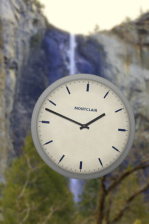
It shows 1.48
